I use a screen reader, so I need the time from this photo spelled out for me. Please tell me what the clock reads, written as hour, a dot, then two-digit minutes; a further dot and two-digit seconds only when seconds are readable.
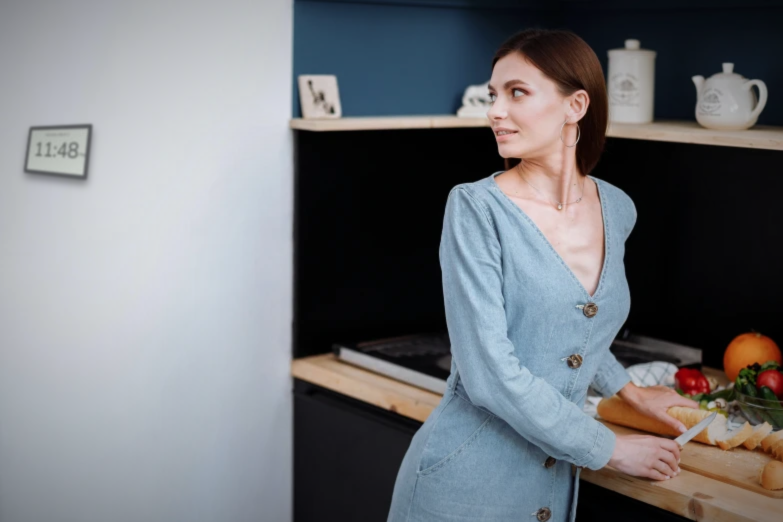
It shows 11.48
